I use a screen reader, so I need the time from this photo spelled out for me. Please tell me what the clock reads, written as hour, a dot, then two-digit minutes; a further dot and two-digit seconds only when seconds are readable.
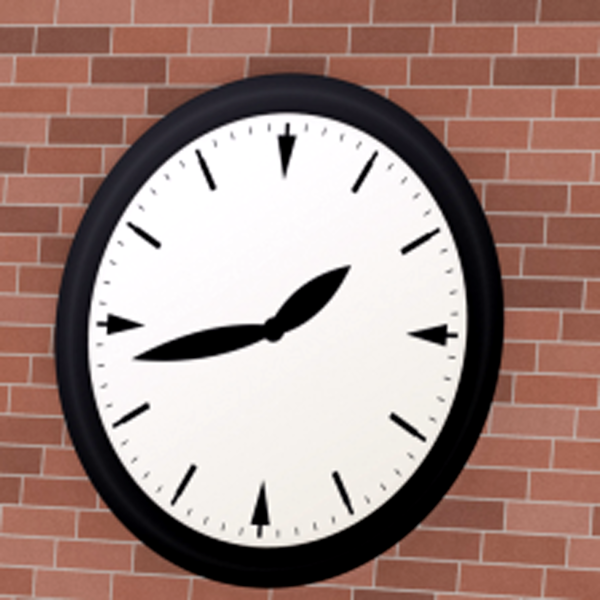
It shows 1.43
